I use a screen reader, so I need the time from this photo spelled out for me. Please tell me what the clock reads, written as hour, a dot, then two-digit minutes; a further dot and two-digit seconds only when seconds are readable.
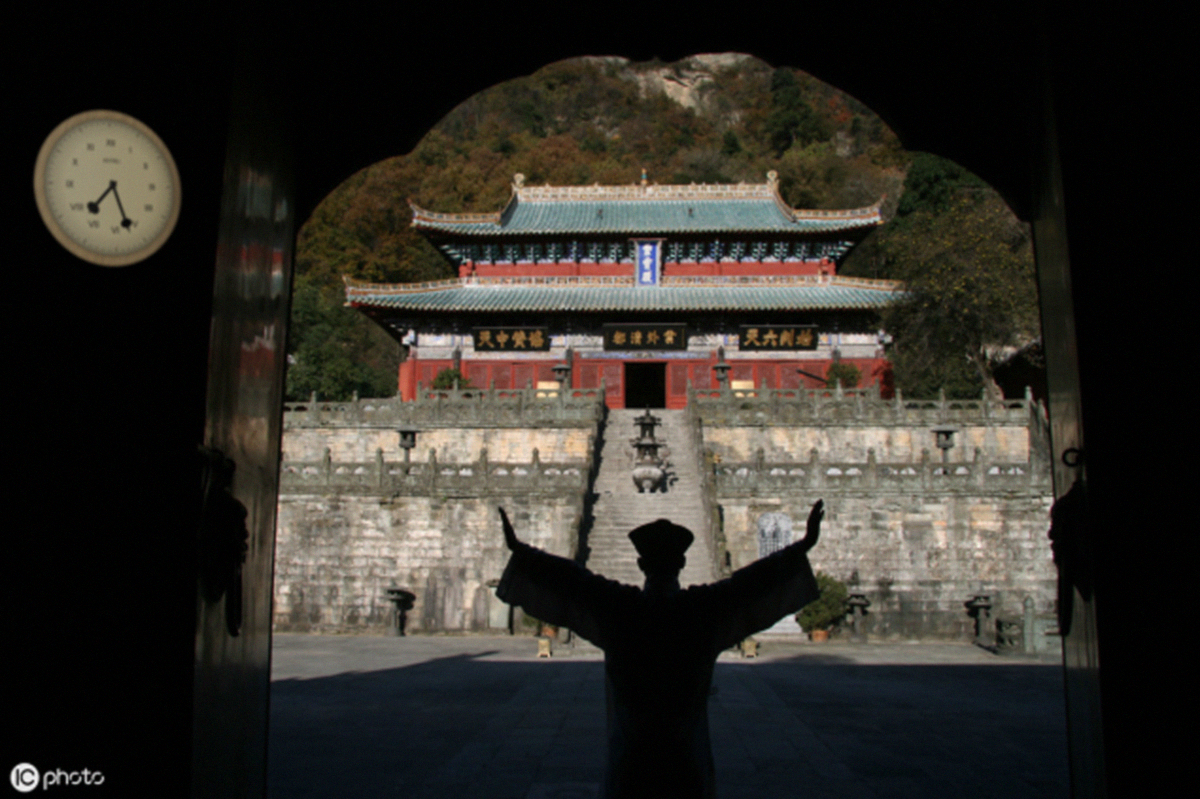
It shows 7.27
